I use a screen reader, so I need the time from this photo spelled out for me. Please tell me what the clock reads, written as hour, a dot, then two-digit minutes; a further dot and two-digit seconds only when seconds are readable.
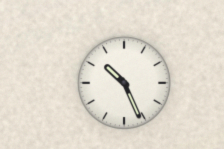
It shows 10.26
